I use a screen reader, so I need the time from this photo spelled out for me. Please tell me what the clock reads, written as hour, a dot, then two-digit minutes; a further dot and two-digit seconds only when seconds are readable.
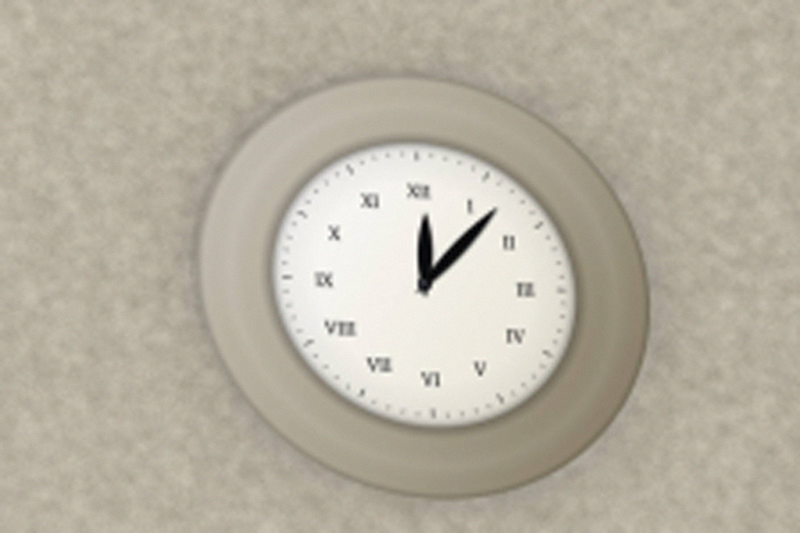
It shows 12.07
